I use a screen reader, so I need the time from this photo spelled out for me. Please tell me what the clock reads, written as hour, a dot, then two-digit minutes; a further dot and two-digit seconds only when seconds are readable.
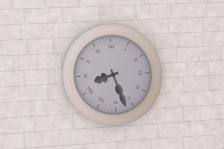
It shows 8.27
